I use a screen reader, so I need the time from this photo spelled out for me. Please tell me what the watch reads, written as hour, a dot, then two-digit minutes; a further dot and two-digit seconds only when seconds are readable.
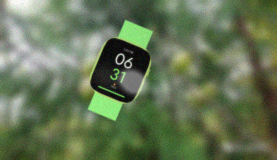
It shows 6.31
